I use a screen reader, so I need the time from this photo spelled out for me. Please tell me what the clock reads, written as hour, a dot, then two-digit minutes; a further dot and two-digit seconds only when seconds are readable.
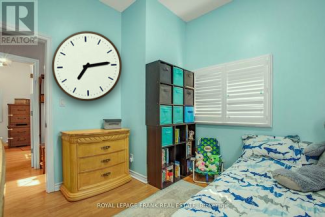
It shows 7.14
